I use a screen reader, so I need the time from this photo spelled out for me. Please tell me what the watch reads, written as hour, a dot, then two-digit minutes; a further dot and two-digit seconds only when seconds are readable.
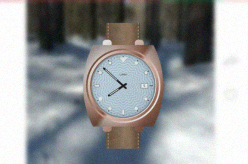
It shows 7.52
